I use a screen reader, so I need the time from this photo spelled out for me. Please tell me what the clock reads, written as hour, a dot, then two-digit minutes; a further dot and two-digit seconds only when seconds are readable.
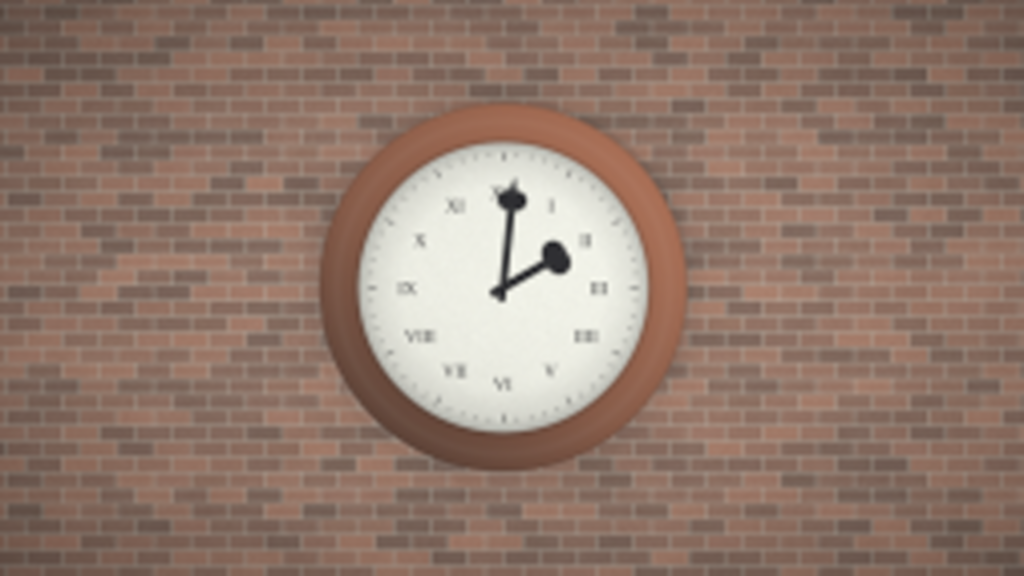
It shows 2.01
